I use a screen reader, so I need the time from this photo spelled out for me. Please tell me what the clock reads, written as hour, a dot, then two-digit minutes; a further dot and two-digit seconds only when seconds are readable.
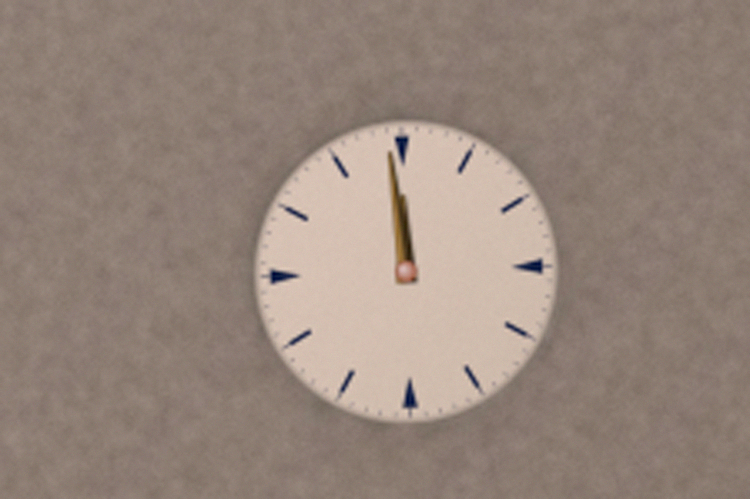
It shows 11.59
